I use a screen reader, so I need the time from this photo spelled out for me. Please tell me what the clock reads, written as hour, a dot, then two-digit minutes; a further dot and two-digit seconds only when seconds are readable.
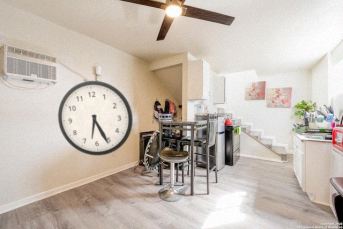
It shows 6.26
